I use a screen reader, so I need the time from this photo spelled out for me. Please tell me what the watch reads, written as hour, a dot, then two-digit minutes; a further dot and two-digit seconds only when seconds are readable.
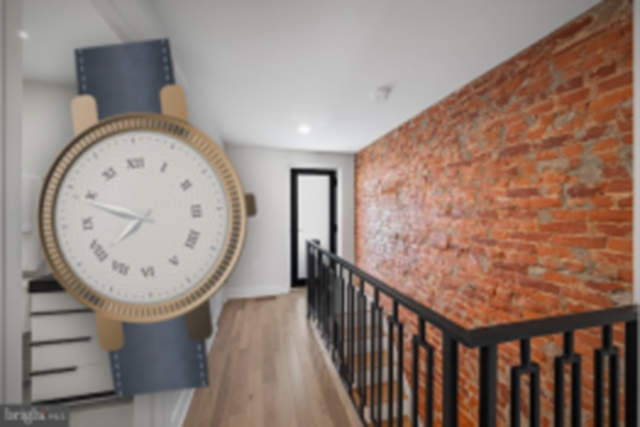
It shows 7.49
